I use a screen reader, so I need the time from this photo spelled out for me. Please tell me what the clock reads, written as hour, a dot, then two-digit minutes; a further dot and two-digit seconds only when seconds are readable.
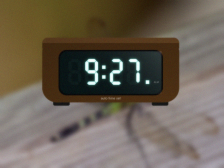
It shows 9.27
